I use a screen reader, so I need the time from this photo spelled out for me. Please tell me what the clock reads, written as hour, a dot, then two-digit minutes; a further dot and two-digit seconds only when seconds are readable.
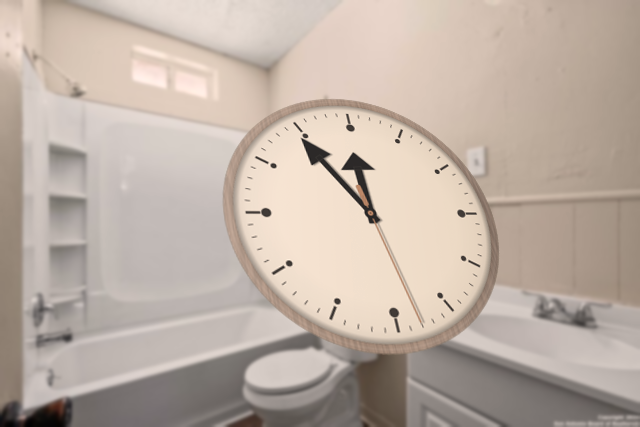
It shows 11.54.28
